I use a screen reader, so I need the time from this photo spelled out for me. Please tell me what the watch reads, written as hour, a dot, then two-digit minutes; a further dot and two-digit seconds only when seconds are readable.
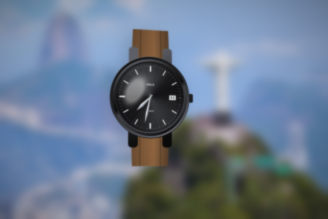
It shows 7.32
